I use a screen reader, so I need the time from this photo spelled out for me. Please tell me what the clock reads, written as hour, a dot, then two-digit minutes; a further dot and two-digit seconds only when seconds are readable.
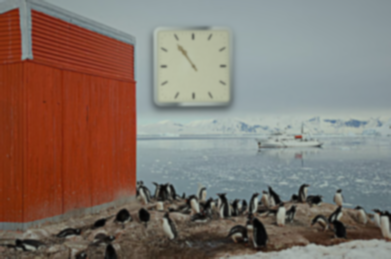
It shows 10.54
